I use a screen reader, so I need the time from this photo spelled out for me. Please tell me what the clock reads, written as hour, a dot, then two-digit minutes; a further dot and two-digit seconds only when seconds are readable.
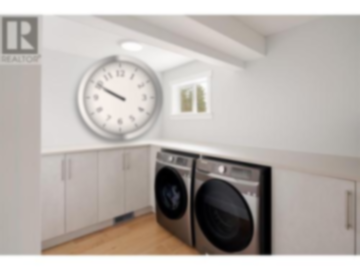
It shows 9.50
